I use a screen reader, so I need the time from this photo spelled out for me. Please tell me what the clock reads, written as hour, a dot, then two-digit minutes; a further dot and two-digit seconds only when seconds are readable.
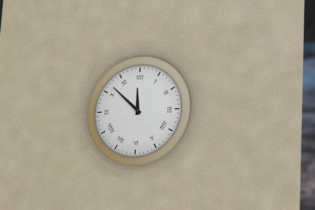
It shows 11.52
